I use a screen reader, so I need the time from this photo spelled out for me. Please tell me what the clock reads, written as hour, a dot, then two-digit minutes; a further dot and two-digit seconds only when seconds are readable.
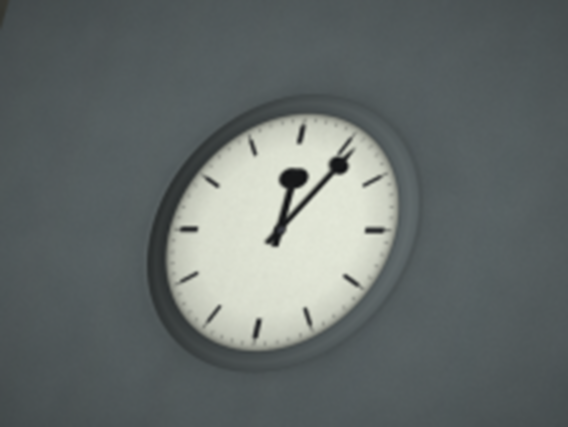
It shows 12.06
